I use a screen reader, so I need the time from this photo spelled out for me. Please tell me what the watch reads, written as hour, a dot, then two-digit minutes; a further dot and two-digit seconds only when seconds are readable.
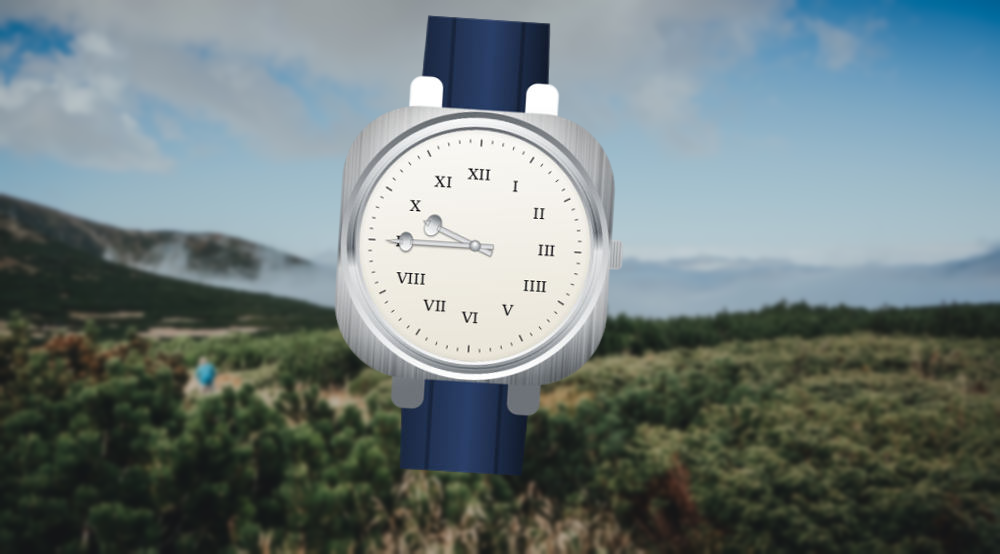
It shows 9.45
